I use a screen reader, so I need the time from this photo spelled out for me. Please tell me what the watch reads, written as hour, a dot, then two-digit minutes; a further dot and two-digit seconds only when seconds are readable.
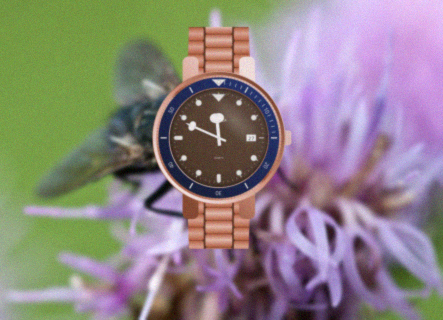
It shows 11.49
